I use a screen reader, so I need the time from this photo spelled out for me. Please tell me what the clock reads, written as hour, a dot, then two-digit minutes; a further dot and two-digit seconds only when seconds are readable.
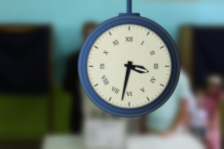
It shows 3.32
